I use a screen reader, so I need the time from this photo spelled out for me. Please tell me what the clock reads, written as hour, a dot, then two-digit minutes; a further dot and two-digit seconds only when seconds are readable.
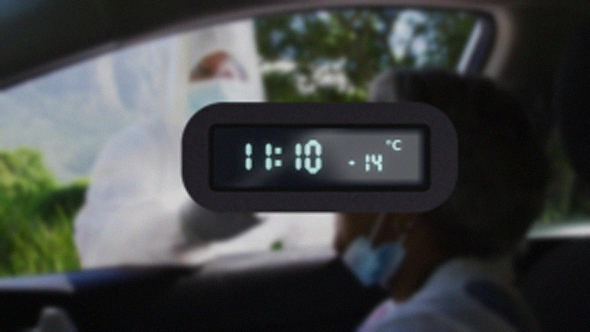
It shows 11.10
